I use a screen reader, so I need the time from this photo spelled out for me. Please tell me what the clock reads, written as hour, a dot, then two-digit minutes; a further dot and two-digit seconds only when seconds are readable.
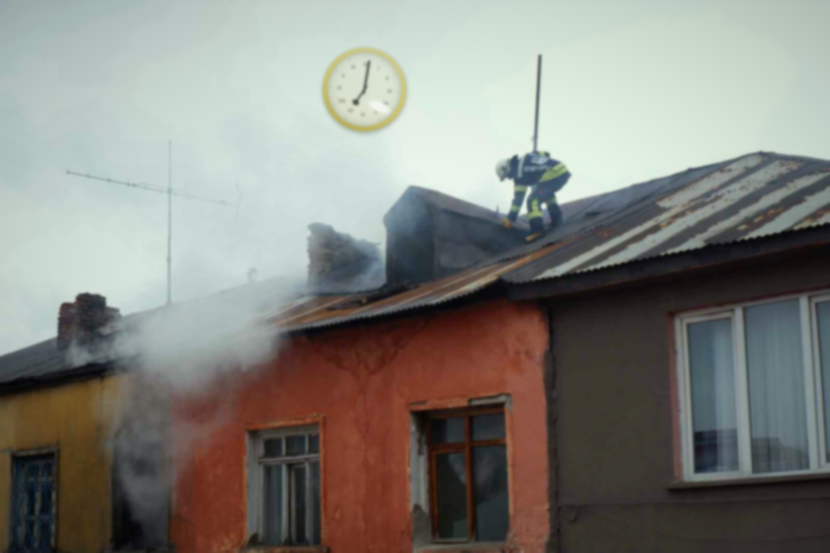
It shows 7.01
